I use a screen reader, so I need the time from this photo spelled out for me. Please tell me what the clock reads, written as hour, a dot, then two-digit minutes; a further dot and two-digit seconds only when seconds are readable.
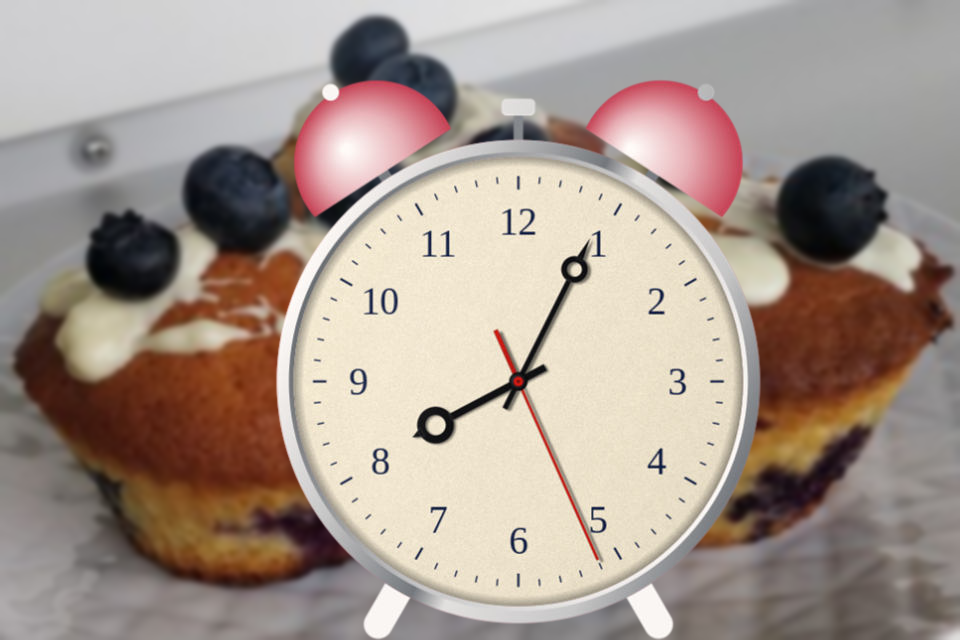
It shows 8.04.26
